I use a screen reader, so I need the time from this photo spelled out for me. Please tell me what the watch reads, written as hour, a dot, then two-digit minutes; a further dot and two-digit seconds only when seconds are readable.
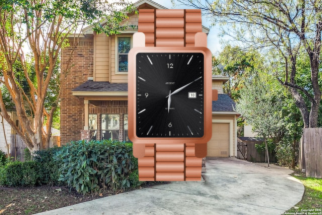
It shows 6.10
